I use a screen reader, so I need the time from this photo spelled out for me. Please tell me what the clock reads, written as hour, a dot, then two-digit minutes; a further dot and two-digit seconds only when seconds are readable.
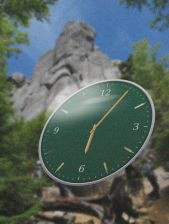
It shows 6.05
